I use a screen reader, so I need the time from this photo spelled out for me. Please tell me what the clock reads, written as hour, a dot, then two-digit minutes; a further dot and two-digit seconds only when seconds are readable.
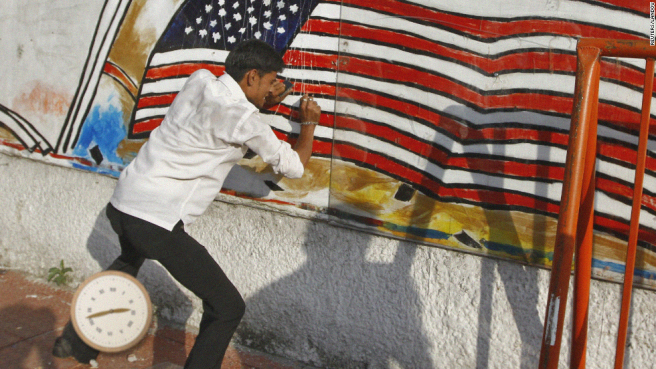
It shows 2.42
